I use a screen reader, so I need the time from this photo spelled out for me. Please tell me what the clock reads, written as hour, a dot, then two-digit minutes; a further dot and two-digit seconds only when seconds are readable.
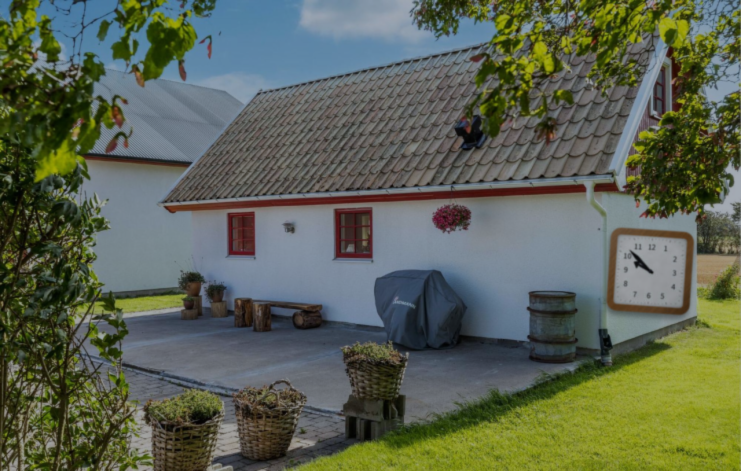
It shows 9.52
